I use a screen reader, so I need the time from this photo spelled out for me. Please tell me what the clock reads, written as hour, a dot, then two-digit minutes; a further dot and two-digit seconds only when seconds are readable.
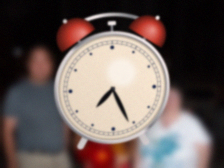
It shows 7.26
